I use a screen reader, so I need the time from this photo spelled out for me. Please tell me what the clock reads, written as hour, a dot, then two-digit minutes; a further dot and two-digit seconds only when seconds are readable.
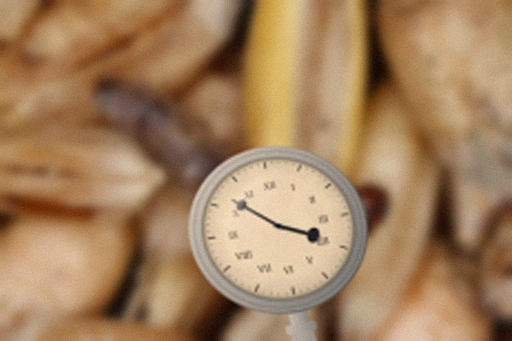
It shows 3.52
